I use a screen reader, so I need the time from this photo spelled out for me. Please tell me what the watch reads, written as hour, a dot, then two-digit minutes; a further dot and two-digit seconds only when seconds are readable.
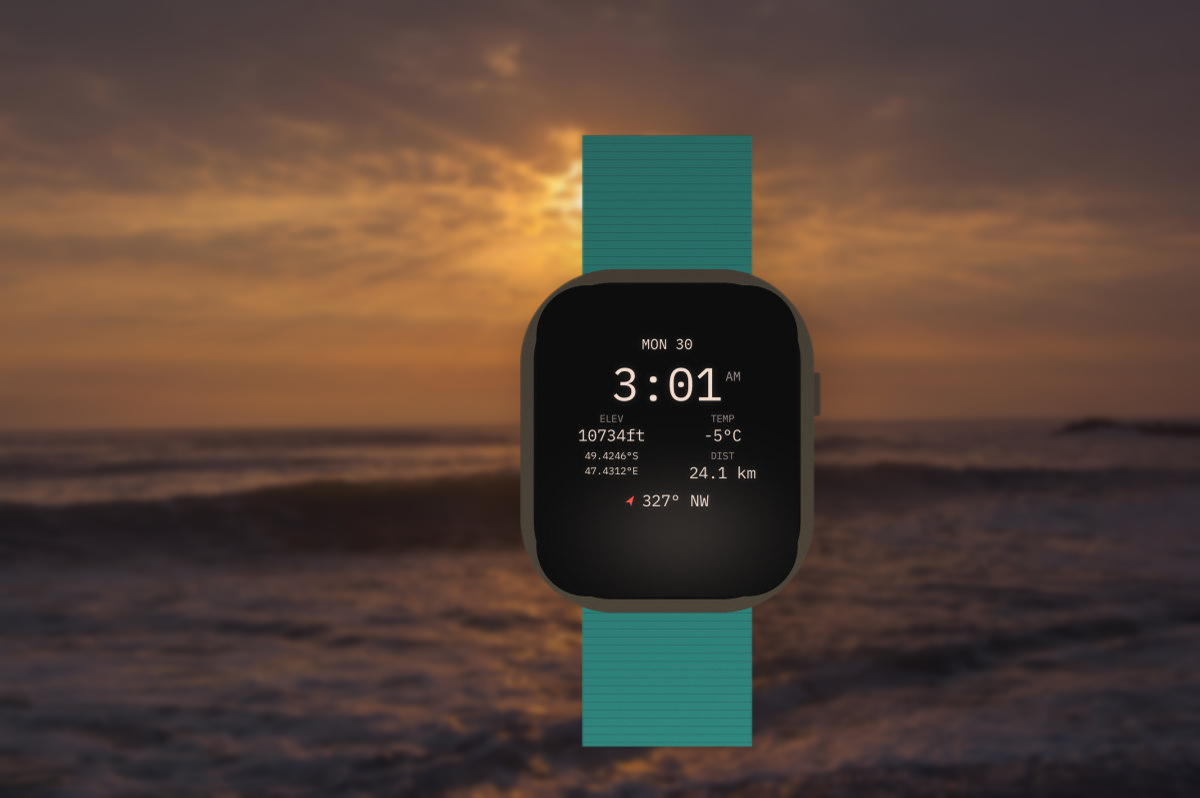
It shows 3.01
